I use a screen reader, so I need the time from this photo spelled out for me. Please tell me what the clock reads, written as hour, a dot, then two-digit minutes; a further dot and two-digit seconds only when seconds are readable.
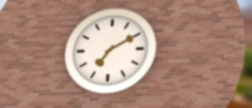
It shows 7.10
